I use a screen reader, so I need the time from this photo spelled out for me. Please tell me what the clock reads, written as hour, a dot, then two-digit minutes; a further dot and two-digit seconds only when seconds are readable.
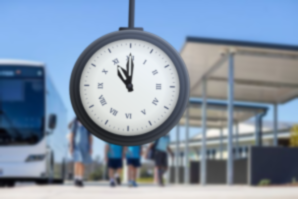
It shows 11.00
